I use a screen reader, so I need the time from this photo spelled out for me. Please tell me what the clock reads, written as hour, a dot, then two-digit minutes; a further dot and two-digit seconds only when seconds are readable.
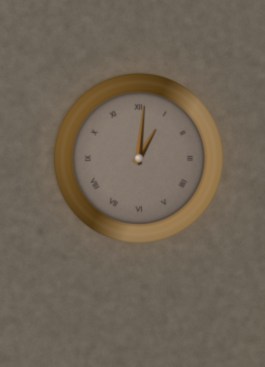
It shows 1.01
